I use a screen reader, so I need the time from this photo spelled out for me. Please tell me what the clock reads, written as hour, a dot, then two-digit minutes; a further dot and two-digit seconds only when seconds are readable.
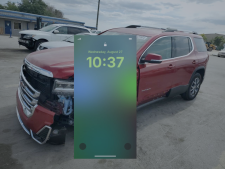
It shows 10.37
